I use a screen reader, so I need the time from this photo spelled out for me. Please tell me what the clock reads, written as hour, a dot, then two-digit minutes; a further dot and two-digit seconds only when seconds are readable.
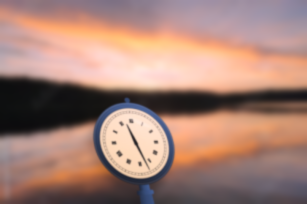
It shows 11.27
